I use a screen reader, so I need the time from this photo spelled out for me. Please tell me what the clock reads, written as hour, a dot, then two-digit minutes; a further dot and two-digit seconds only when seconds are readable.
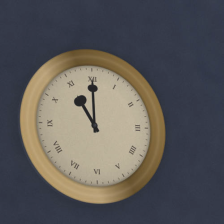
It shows 11.00
